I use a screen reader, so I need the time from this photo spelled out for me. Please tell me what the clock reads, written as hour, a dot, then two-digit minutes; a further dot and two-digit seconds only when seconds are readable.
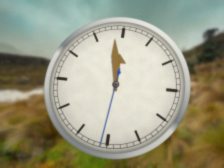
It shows 11.58.31
